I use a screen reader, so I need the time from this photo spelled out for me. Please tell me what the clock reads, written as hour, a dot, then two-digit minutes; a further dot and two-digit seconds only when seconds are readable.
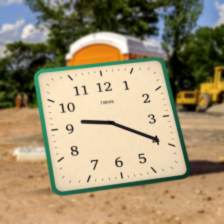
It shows 9.20
